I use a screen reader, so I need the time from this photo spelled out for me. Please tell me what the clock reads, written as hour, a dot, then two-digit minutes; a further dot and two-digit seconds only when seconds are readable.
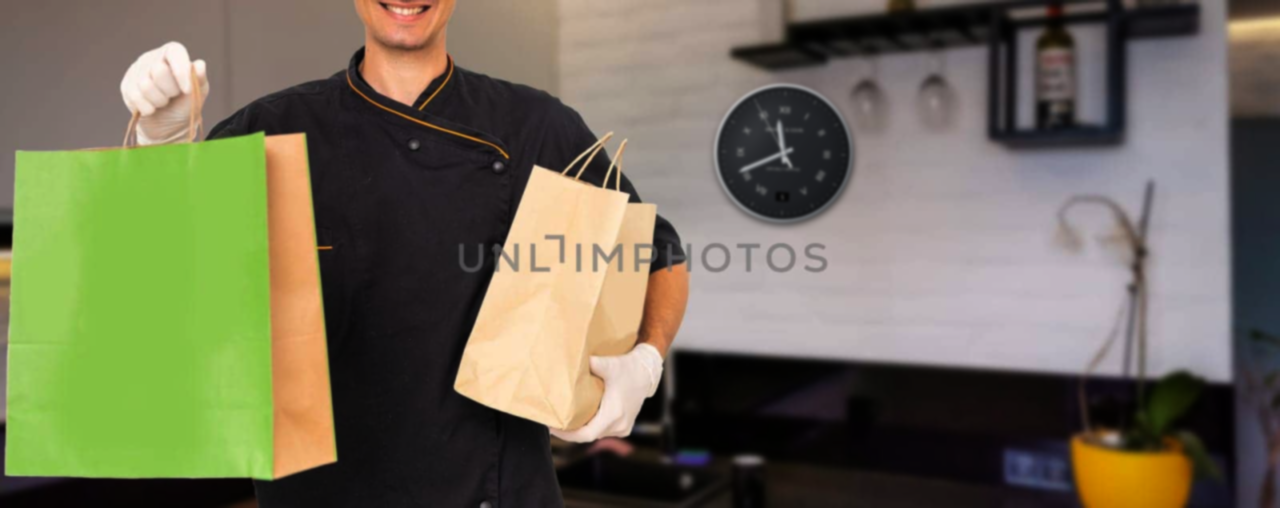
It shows 11.40.55
